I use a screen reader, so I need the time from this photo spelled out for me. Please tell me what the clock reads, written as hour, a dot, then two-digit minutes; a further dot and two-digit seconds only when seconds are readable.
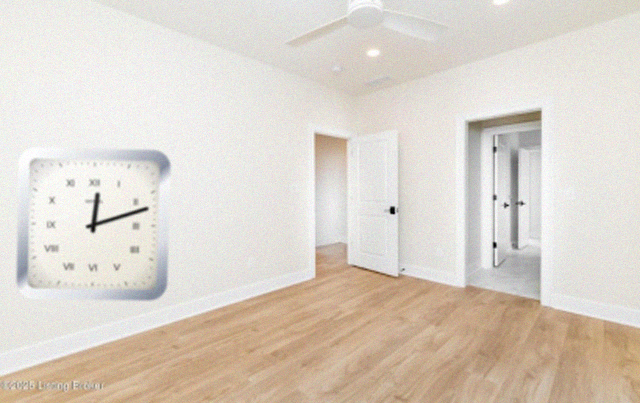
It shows 12.12
